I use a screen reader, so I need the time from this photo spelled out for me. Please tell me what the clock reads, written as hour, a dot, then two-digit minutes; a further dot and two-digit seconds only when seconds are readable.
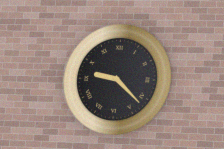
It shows 9.22
